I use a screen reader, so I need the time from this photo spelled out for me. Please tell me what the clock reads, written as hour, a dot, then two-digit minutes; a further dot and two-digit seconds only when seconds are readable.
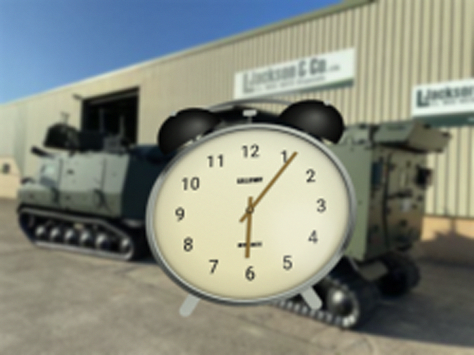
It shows 6.06
